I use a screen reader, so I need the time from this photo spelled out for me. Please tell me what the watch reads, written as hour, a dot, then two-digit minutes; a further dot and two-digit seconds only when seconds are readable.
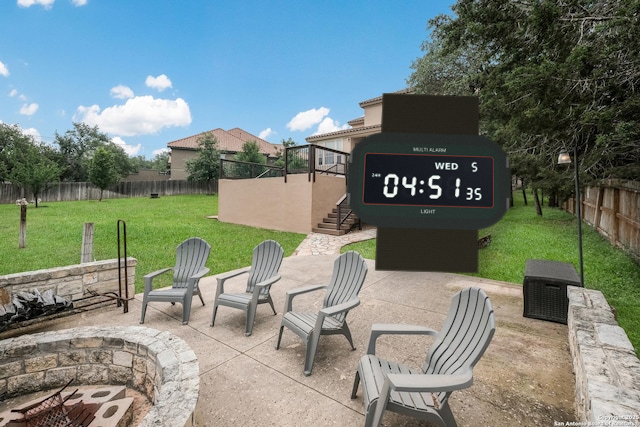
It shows 4.51.35
